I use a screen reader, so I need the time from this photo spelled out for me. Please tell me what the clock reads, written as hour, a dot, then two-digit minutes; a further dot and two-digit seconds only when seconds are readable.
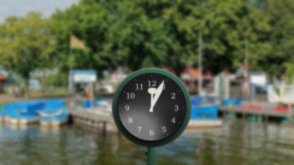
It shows 12.04
